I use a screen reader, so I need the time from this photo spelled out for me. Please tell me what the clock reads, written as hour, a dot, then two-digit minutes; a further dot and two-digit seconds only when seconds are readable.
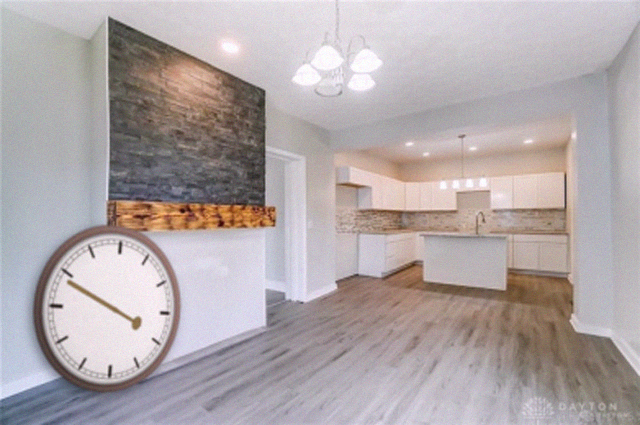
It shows 3.49
